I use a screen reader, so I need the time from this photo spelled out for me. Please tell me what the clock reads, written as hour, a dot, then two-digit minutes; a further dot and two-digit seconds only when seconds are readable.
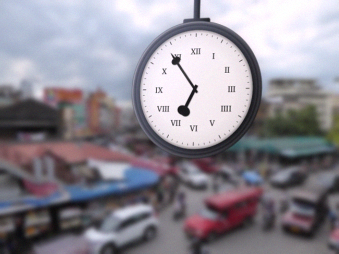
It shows 6.54
